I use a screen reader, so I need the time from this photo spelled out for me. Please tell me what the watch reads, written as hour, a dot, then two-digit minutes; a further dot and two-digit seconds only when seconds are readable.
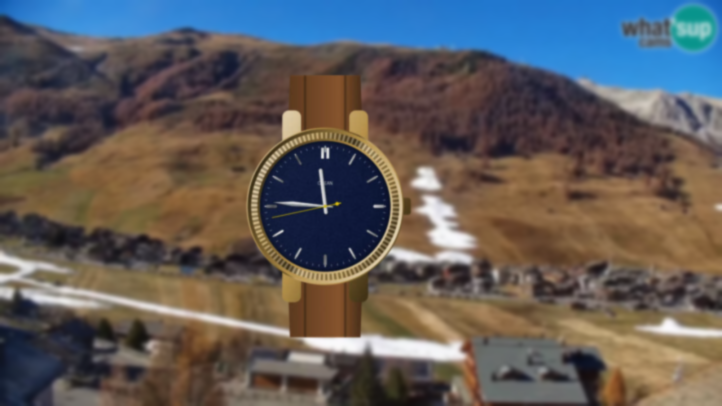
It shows 11.45.43
